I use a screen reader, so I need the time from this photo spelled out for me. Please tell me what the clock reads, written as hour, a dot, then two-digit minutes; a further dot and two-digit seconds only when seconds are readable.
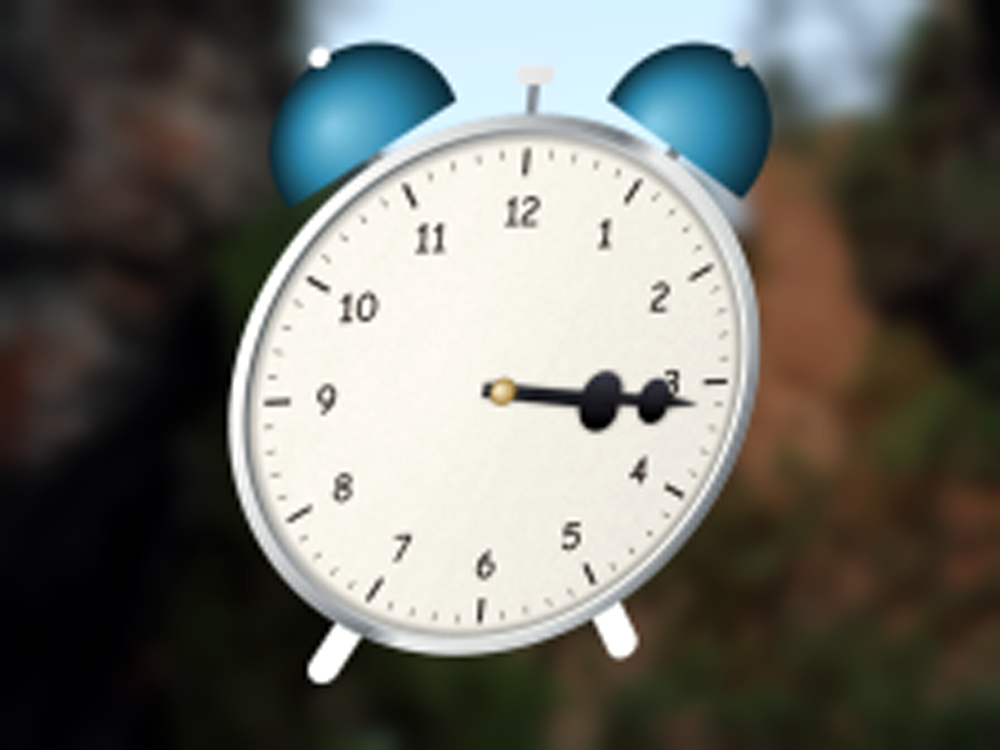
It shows 3.16
